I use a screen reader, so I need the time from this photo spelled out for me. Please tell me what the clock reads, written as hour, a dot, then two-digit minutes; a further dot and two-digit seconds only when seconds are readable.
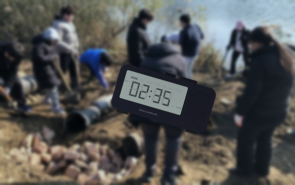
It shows 2.35
